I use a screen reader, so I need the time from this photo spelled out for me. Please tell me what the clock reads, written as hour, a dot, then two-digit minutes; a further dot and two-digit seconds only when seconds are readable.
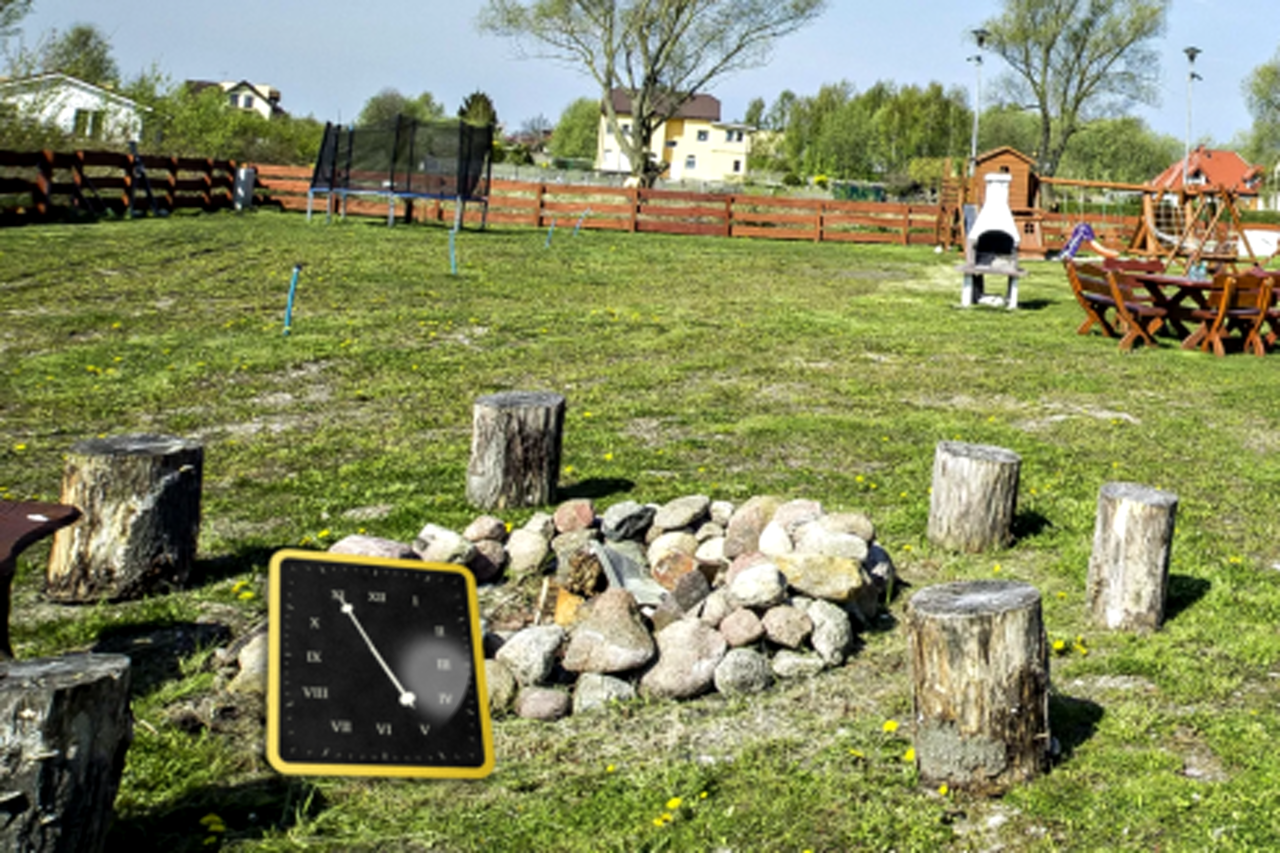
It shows 4.55
